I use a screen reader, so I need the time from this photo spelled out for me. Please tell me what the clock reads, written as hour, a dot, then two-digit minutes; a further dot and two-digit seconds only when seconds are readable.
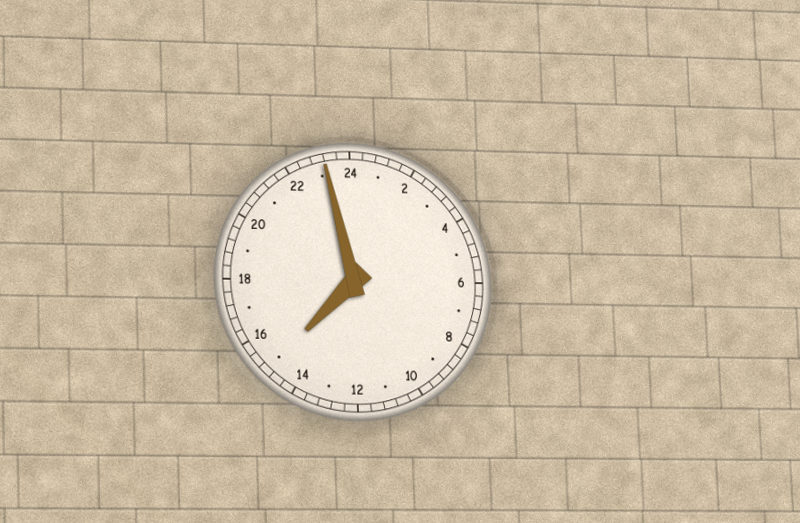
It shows 14.58
